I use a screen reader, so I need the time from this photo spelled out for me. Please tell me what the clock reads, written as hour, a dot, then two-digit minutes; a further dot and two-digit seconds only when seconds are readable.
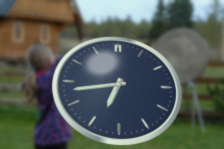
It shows 6.43
